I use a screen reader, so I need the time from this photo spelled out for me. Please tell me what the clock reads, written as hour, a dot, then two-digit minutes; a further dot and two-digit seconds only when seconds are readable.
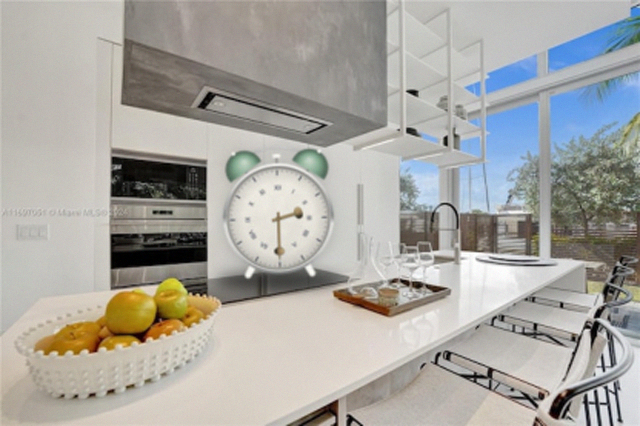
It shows 2.30
